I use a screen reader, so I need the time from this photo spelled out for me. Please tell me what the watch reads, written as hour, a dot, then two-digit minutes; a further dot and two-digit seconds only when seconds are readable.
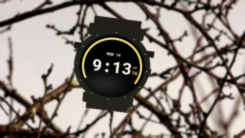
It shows 9.13
